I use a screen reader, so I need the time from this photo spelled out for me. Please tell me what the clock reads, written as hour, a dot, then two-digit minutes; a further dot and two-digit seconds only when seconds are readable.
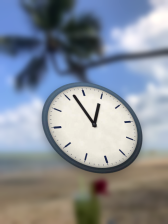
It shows 12.57
